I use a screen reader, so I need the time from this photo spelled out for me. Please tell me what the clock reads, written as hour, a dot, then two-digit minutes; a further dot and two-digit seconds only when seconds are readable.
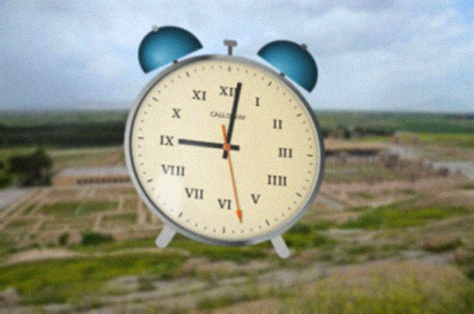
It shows 9.01.28
